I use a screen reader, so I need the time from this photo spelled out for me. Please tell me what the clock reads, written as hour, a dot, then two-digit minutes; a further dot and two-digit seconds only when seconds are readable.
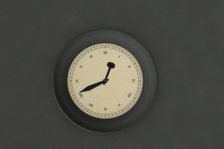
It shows 12.41
